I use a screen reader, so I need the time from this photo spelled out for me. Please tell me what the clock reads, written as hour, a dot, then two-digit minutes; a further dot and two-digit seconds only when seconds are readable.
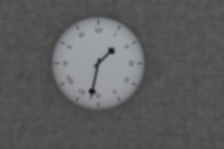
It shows 1.32
